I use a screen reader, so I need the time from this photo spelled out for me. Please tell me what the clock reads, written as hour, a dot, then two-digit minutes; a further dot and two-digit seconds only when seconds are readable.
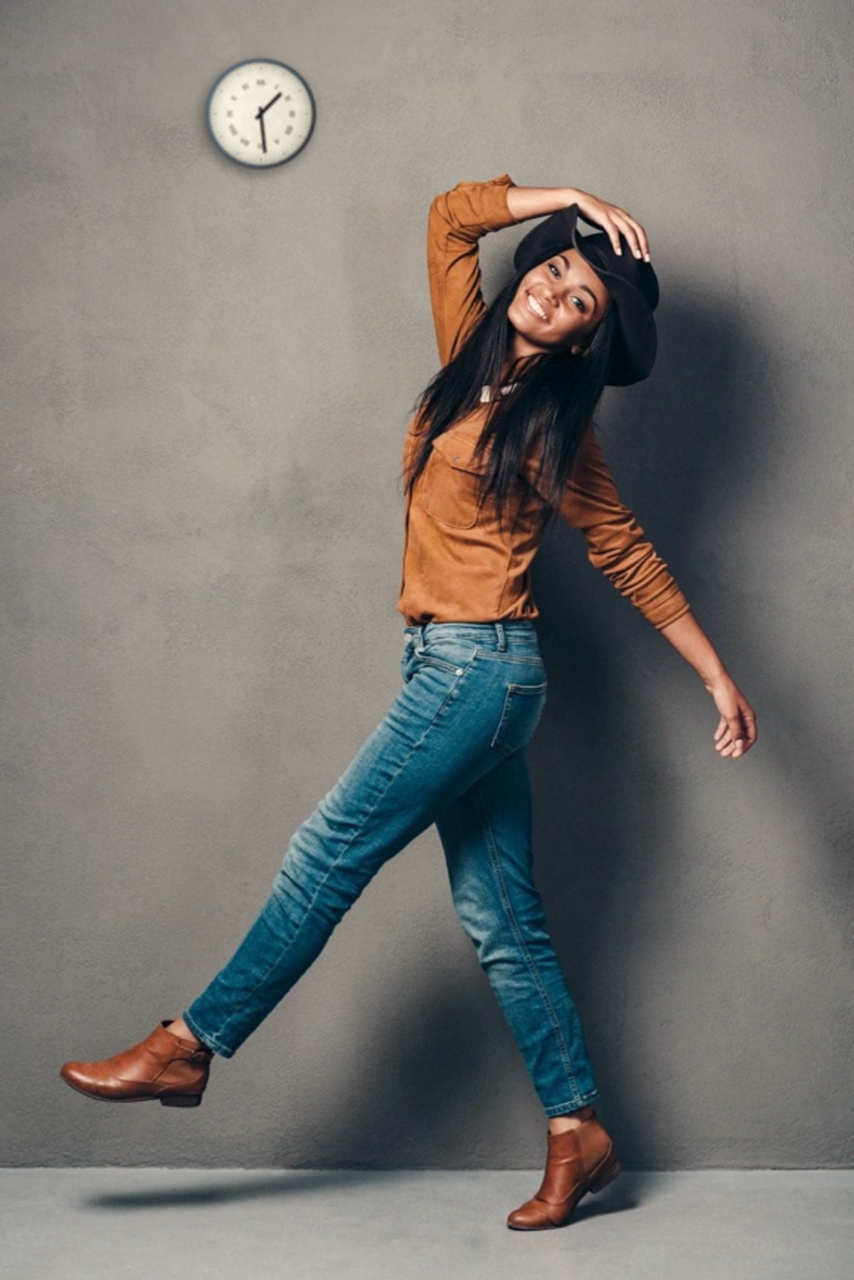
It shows 1.29
